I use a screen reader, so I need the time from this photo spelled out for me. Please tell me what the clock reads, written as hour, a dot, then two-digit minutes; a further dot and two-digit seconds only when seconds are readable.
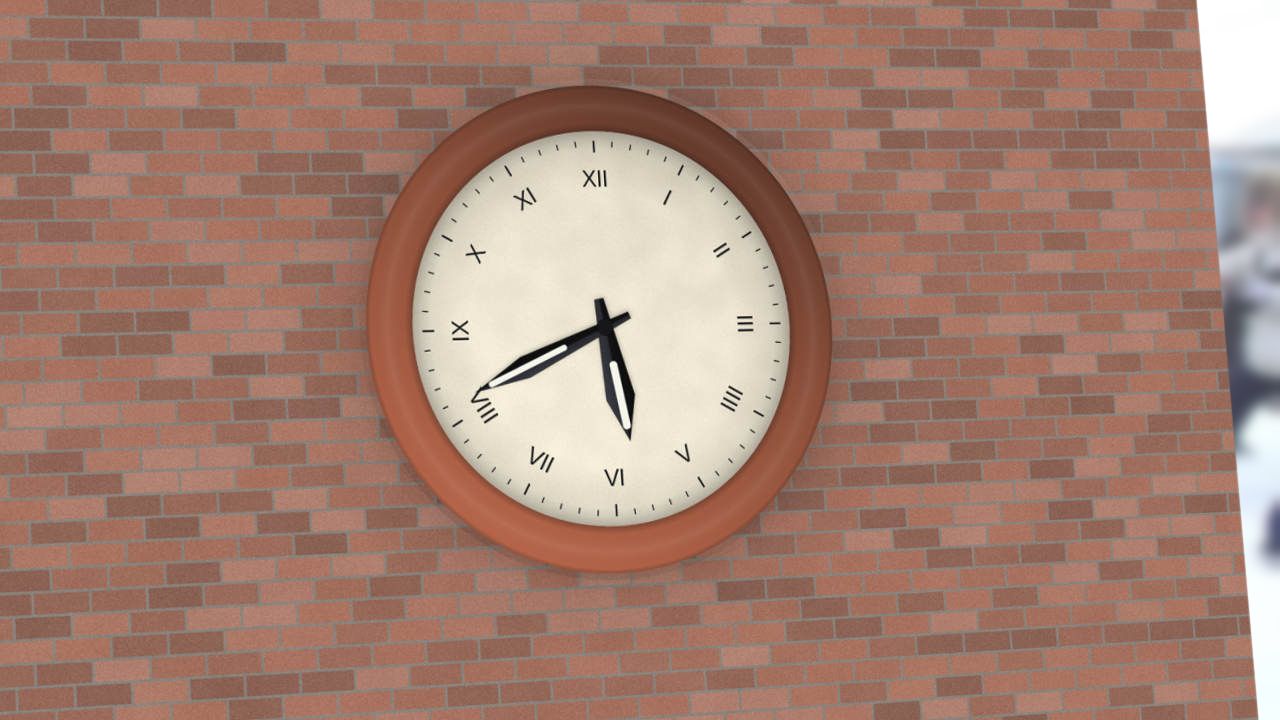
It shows 5.41
